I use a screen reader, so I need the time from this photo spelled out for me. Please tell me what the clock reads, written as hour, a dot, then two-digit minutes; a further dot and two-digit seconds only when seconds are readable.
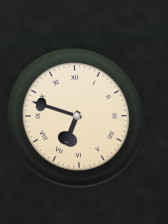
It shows 6.48
